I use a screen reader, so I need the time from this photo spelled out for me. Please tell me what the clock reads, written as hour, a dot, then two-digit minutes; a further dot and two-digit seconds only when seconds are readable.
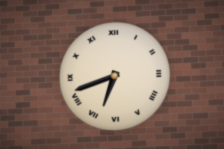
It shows 6.42
